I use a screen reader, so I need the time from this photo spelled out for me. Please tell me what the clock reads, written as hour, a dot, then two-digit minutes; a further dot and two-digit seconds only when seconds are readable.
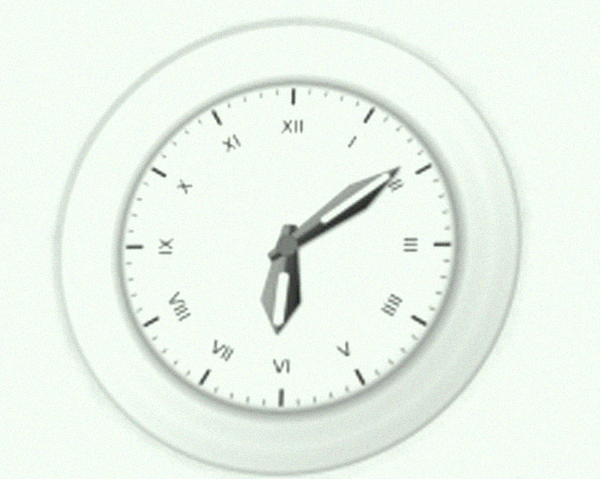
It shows 6.09
